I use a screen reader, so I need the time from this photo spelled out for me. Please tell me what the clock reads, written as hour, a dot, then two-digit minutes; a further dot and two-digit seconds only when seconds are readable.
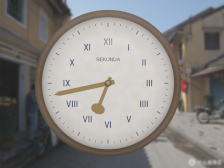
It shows 6.43
